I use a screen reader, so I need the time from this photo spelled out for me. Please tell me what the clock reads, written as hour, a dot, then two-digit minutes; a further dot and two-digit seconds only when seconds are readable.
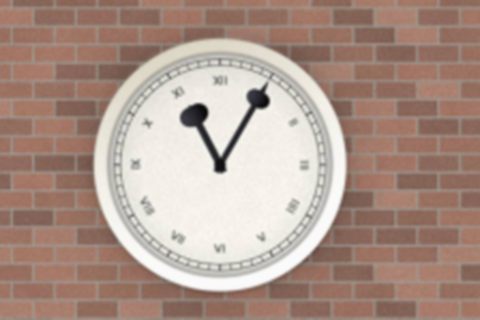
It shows 11.05
